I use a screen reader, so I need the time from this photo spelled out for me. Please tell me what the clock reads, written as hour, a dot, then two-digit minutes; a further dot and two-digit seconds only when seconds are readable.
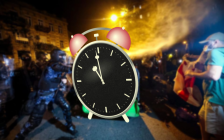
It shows 10.59
